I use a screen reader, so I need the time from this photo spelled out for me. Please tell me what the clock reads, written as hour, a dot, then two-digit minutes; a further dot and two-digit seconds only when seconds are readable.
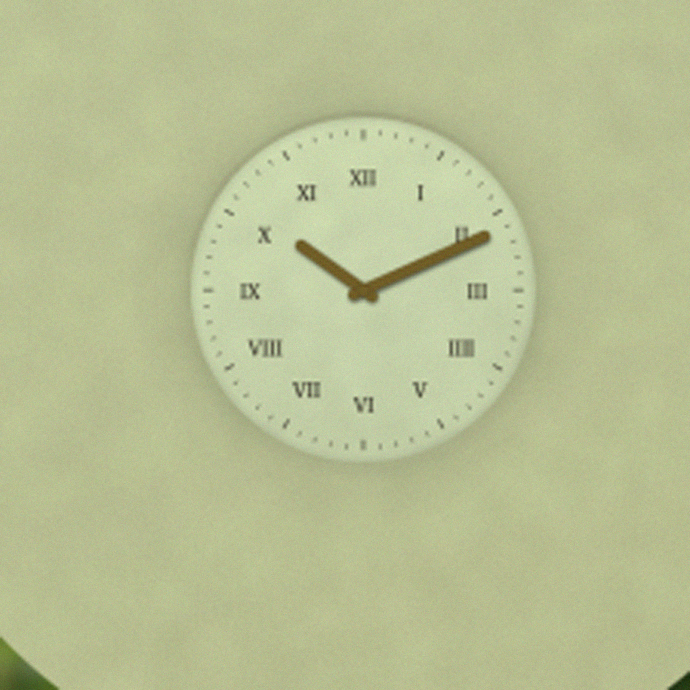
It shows 10.11
